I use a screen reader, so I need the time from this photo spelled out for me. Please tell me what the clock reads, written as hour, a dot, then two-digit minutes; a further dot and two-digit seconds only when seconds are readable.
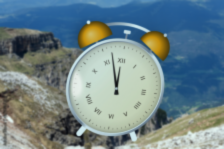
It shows 11.57
